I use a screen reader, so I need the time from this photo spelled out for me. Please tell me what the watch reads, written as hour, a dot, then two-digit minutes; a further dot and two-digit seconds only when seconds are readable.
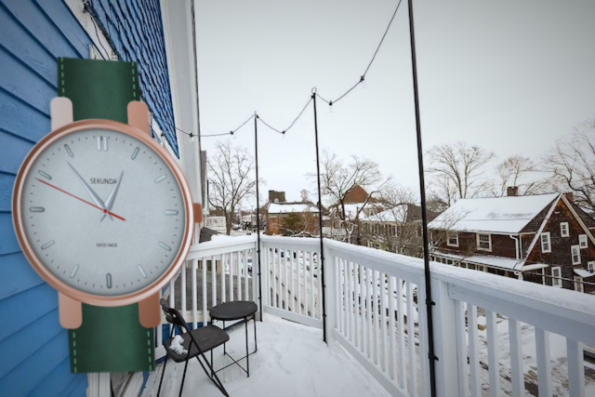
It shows 12.53.49
